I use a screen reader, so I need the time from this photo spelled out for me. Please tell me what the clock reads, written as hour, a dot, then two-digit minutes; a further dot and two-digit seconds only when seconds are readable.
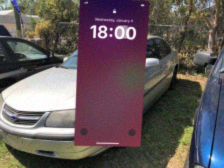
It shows 18.00
